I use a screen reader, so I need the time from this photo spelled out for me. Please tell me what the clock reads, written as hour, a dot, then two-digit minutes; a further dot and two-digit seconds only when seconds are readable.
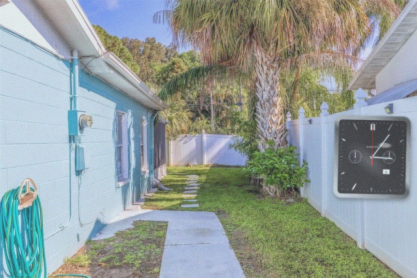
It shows 3.06
